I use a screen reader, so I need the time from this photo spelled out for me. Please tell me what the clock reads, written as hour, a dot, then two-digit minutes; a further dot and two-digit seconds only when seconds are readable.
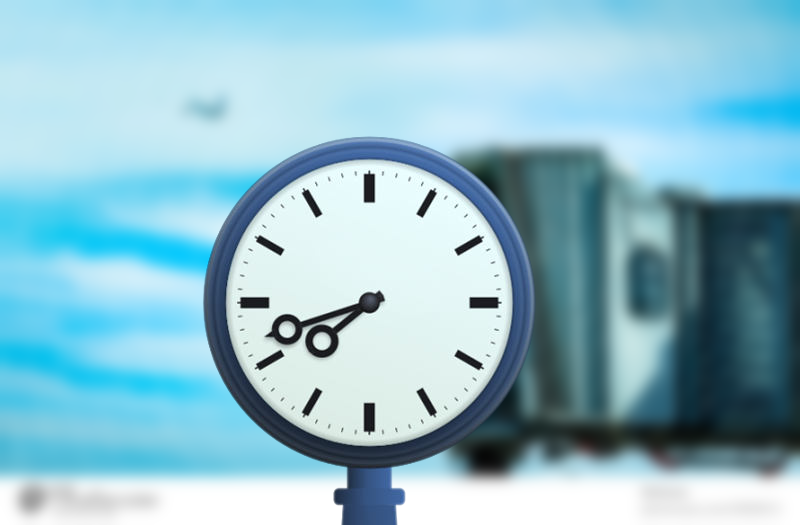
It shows 7.42
